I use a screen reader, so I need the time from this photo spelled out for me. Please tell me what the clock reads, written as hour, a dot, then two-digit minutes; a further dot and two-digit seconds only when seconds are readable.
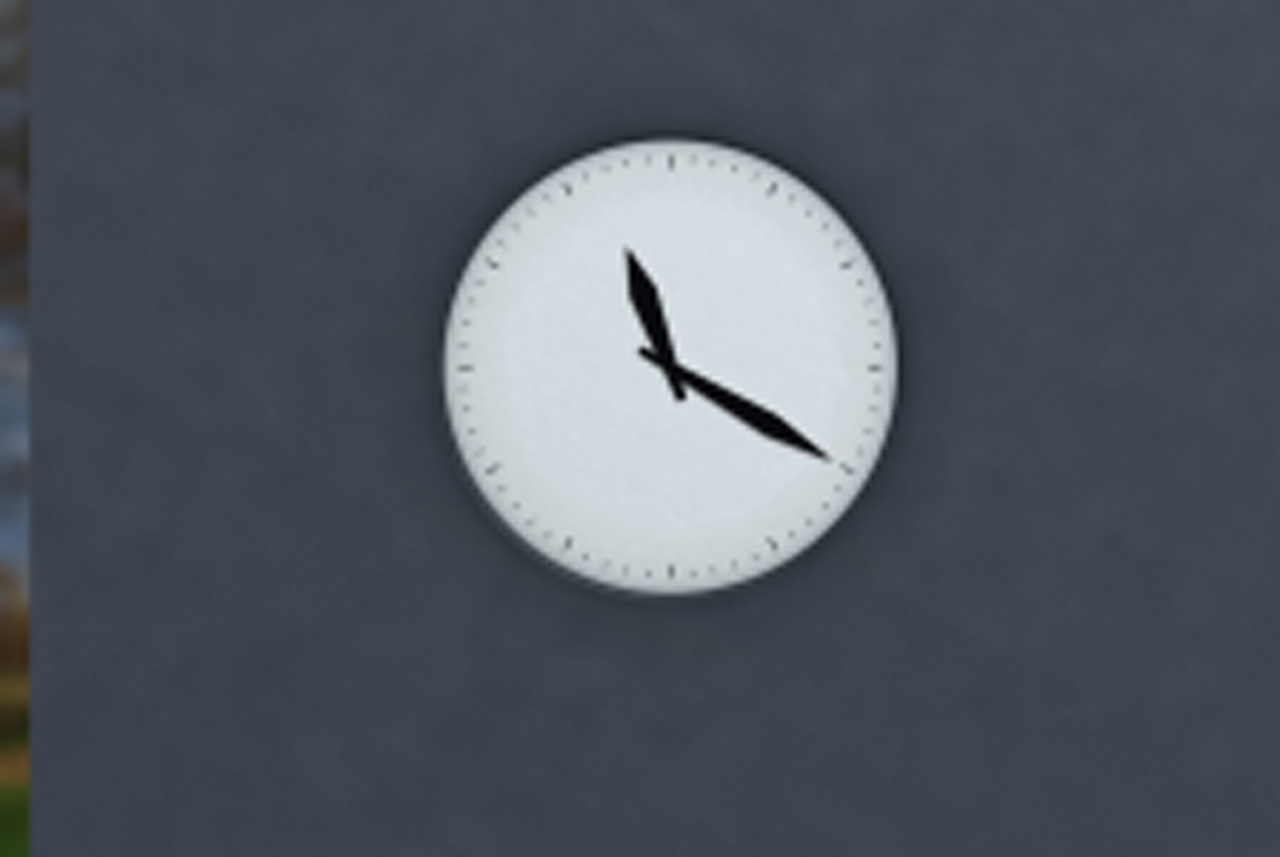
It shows 11.20
